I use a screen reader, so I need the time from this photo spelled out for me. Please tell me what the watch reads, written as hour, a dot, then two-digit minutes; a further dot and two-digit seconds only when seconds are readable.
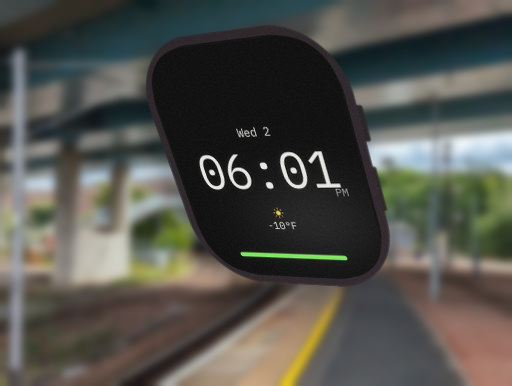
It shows 6.01
